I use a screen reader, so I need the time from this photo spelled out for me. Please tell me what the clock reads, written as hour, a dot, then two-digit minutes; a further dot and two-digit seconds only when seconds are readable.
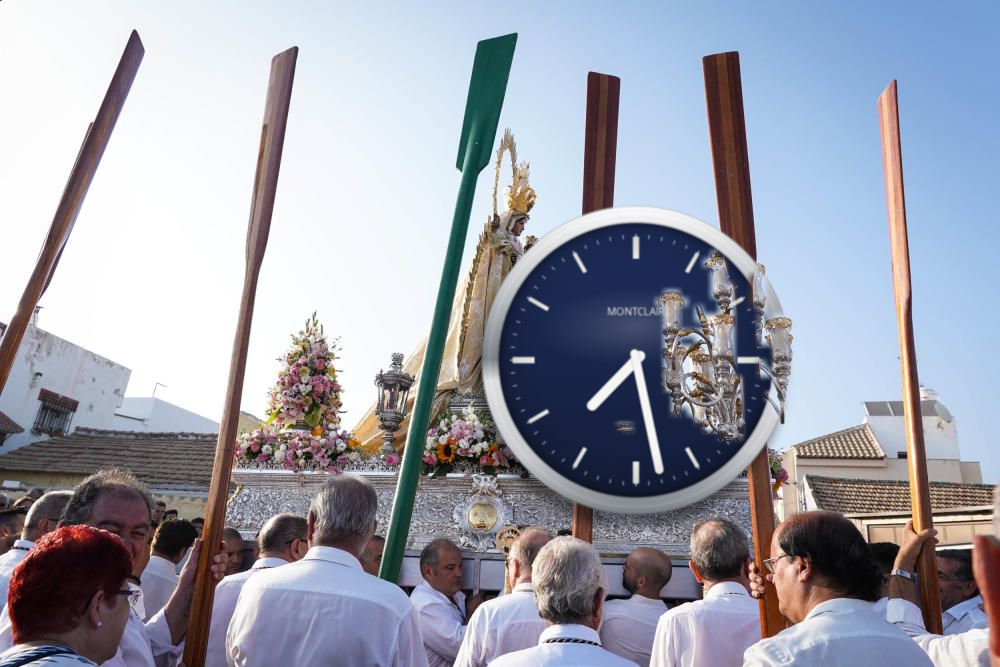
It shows 7.28
